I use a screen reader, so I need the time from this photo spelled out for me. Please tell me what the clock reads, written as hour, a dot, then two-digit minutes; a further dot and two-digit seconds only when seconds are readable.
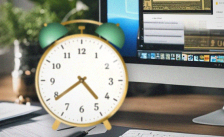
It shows 4.39
